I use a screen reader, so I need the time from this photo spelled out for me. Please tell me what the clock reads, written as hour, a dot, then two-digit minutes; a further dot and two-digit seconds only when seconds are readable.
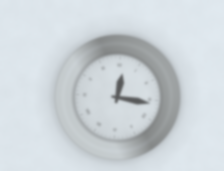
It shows 12.16
